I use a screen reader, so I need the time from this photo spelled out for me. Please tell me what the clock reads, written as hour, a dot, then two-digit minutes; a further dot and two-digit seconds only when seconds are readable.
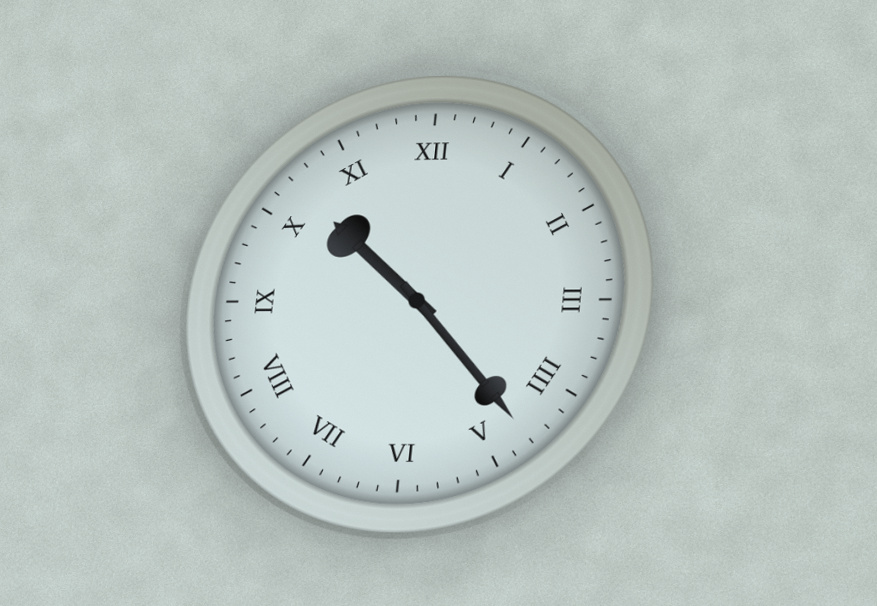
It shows 10.23
